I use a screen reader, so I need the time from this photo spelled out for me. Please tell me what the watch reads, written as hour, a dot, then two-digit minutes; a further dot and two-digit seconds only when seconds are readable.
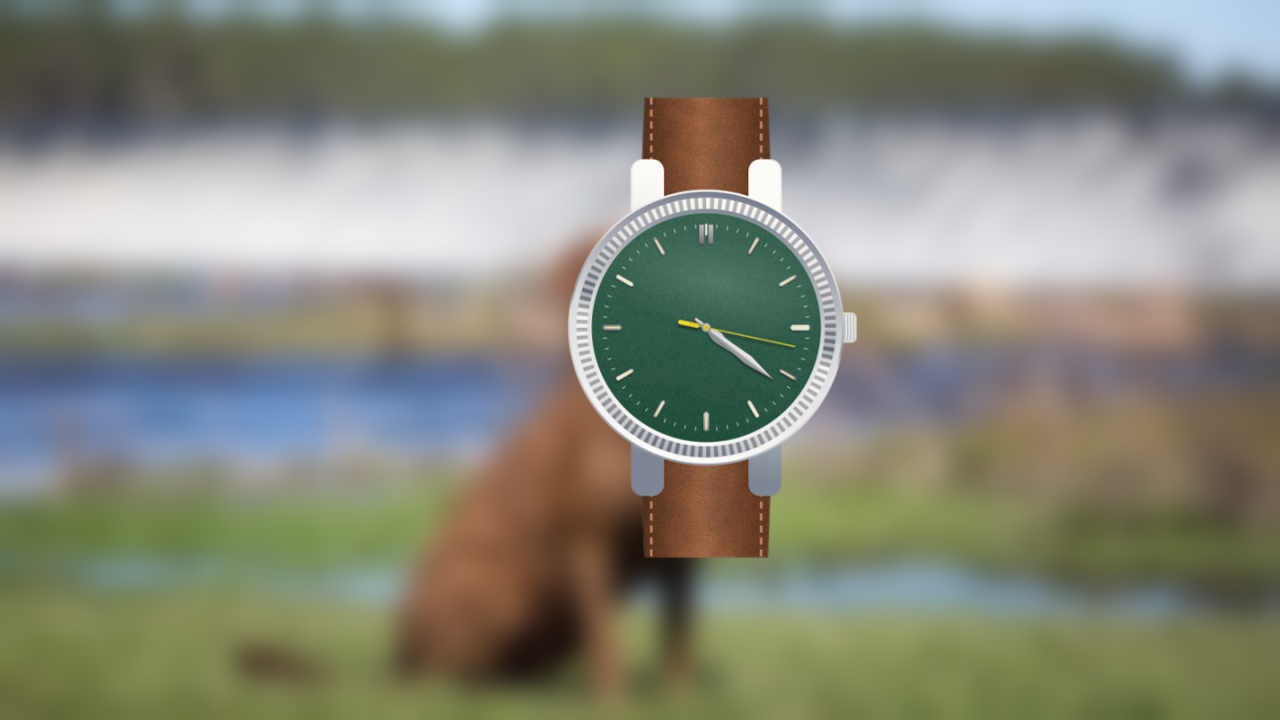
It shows 4.21.17
